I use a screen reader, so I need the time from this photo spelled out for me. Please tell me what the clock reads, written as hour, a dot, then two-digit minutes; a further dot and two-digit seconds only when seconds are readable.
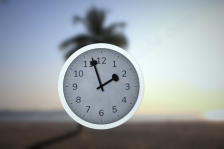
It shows 1.57
